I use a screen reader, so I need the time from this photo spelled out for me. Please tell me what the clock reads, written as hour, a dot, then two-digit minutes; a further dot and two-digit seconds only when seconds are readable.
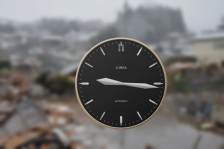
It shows 9.16
